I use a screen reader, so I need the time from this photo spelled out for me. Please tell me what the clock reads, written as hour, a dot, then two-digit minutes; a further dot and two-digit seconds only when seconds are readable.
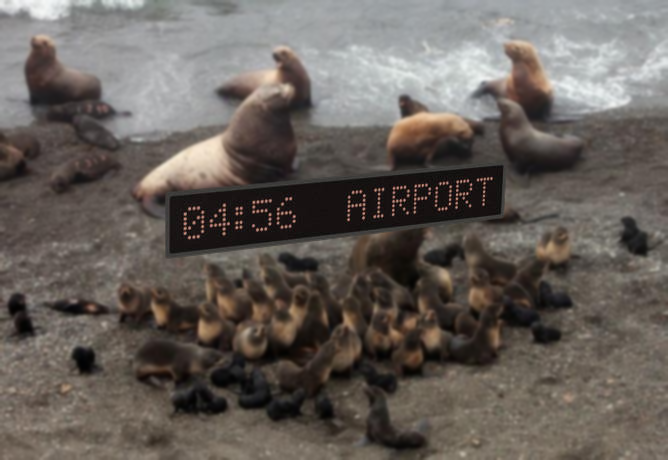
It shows 4.56
